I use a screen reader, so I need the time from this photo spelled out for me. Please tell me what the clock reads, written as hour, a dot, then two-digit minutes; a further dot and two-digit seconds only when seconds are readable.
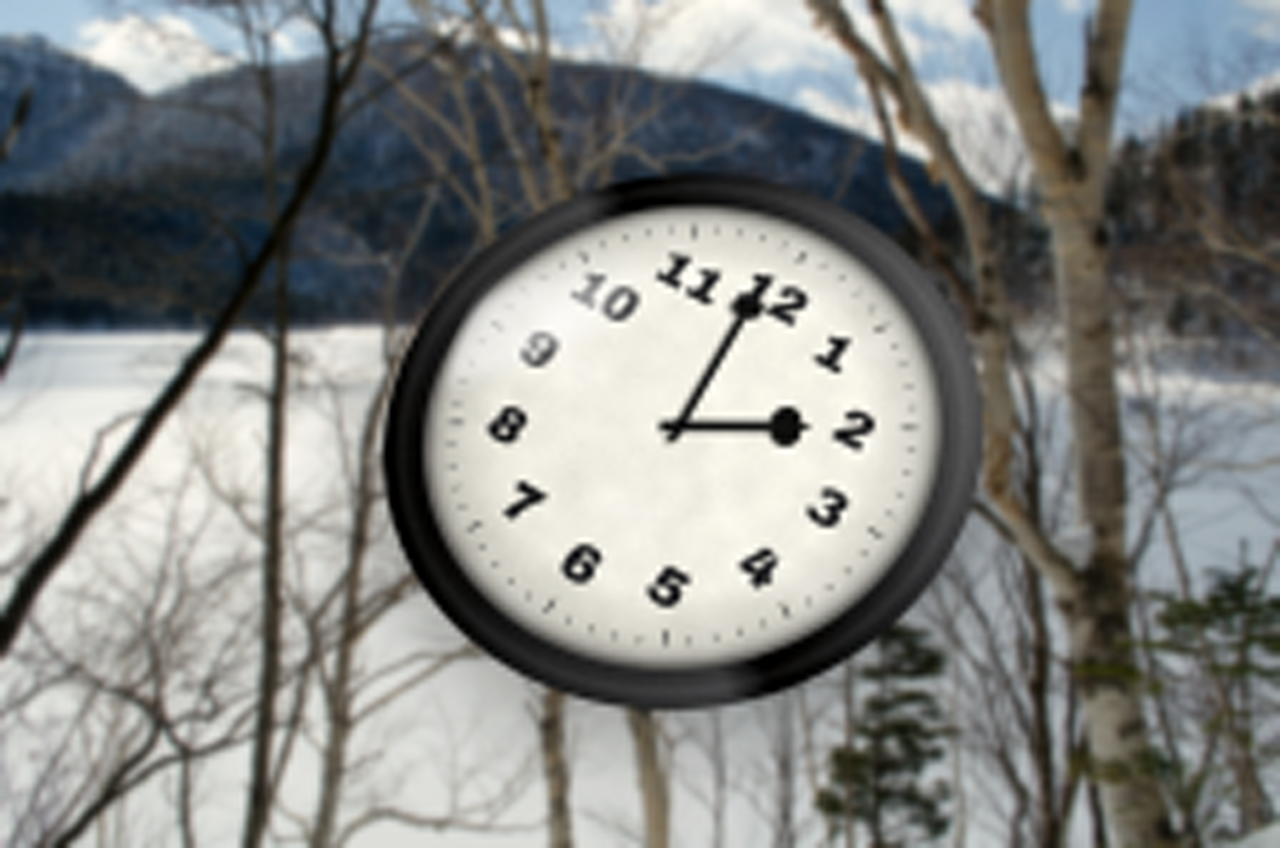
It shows 1.59
